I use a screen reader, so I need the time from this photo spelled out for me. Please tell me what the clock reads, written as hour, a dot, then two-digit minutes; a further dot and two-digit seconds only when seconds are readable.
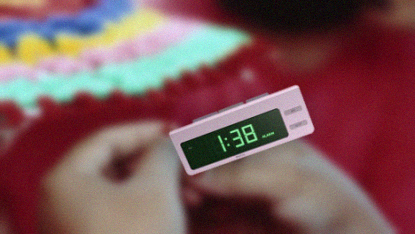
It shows 1.38
